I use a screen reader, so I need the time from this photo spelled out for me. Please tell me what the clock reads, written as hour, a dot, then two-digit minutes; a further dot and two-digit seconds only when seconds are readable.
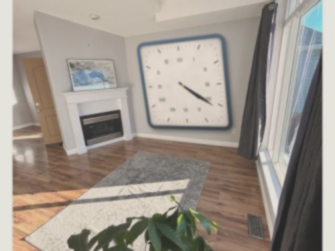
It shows 4.21
